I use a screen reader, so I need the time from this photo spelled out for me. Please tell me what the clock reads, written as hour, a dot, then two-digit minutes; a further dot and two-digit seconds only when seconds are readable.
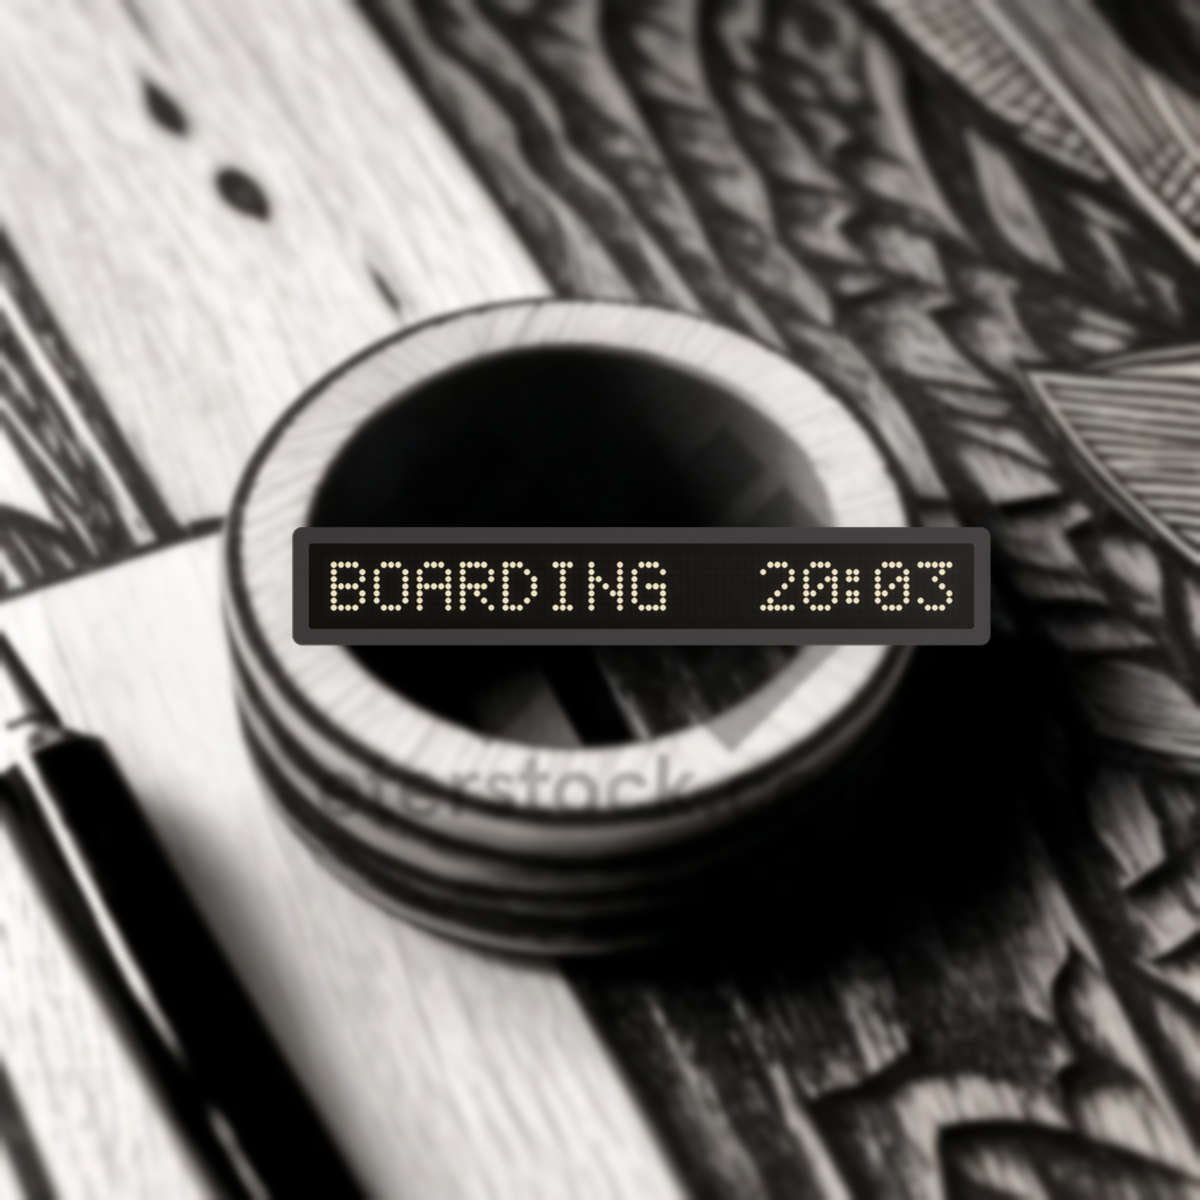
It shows 20.03
